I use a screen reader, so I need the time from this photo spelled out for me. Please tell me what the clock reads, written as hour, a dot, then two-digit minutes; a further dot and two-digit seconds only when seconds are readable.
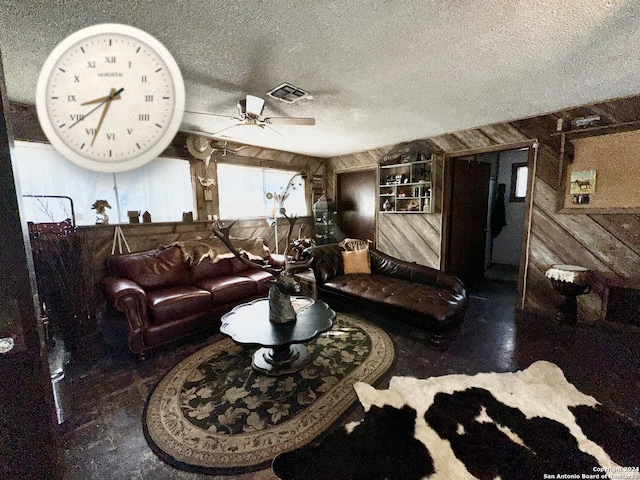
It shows 8.33.39
